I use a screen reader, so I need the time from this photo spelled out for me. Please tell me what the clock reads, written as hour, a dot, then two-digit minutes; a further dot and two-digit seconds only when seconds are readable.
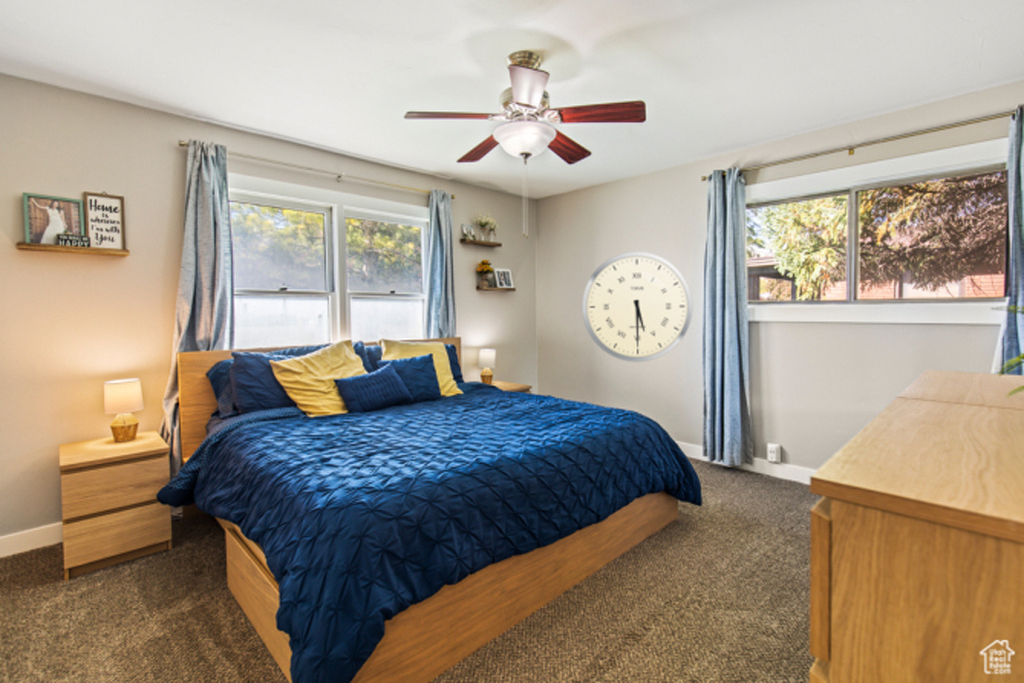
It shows 5.30
